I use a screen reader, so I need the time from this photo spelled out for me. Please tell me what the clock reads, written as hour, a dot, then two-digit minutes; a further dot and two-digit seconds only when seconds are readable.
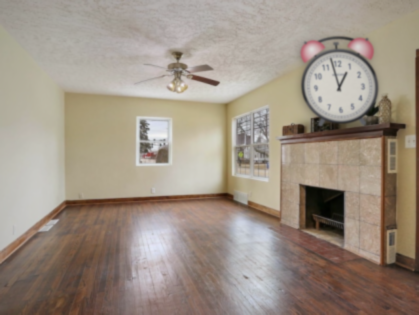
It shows 12.58
